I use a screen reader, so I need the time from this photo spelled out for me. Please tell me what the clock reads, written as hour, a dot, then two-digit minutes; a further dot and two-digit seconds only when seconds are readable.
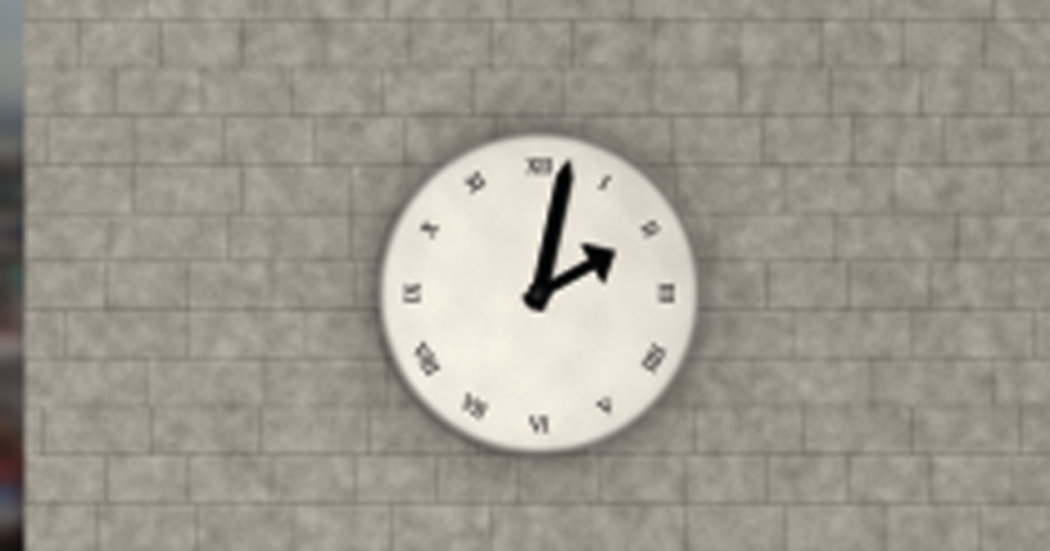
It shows 2.02
